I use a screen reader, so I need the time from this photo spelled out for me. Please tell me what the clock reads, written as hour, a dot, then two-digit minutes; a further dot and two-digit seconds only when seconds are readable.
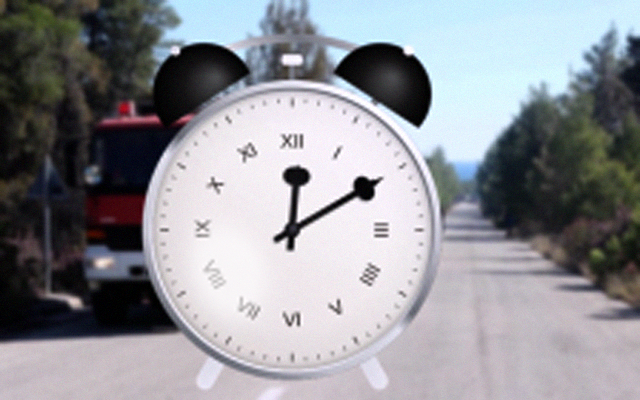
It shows 12.10
